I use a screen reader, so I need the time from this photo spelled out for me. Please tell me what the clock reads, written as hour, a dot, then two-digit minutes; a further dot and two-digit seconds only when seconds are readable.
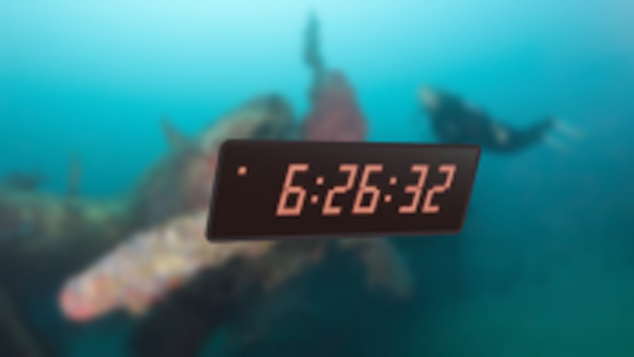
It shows 6.26.32
